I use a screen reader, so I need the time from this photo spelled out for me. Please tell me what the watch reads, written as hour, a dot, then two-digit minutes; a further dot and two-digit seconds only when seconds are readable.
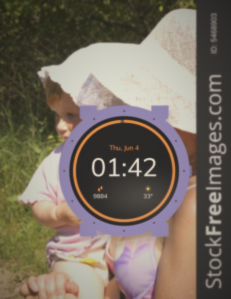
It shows 1.42
